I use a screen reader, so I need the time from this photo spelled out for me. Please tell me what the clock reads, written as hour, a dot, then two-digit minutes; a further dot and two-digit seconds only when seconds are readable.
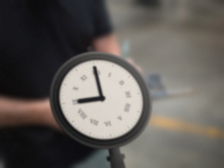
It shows 9.00
